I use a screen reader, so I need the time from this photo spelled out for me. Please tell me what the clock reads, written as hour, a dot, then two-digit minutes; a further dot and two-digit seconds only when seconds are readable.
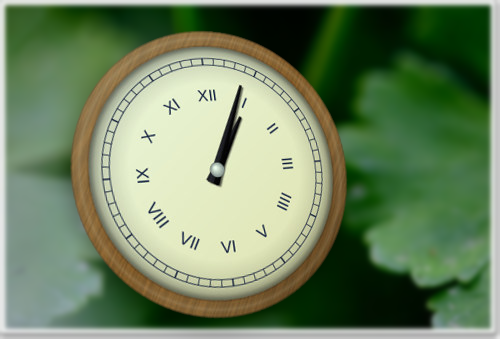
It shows 1.04
